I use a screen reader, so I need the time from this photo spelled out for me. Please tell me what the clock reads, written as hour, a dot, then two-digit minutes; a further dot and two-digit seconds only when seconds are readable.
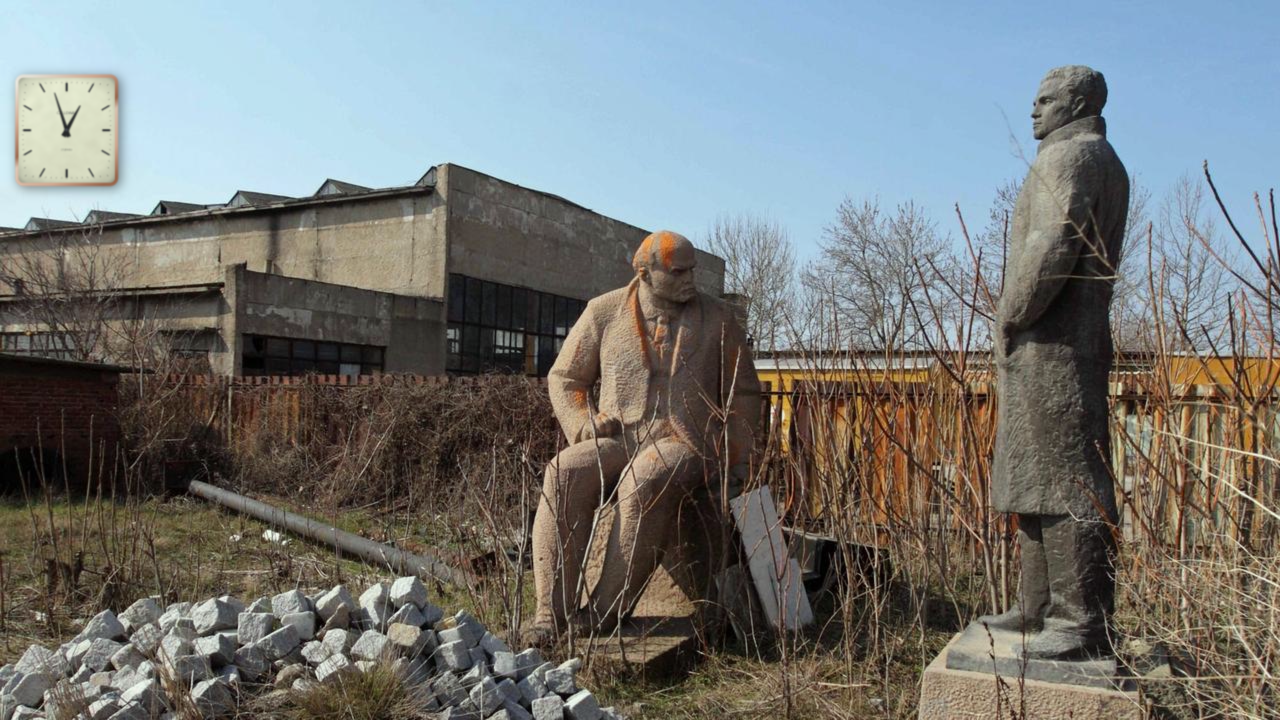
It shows 12.57
